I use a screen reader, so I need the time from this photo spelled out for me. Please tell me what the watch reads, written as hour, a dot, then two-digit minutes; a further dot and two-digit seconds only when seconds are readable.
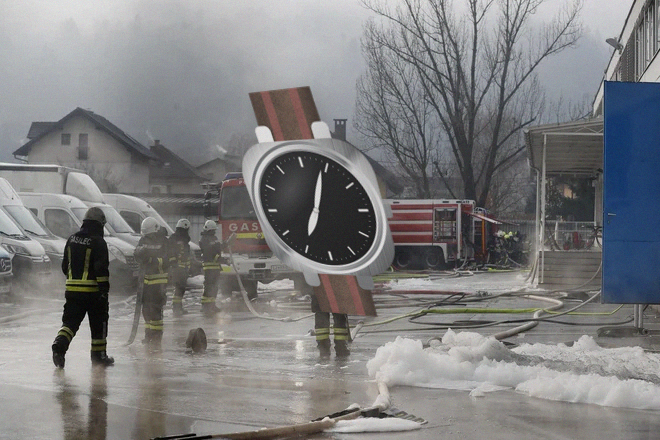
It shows 7.04
